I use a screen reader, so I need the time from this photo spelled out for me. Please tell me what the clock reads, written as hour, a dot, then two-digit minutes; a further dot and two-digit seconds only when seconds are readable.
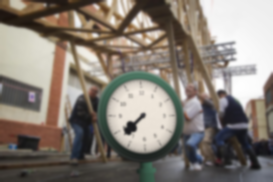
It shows 7.38
